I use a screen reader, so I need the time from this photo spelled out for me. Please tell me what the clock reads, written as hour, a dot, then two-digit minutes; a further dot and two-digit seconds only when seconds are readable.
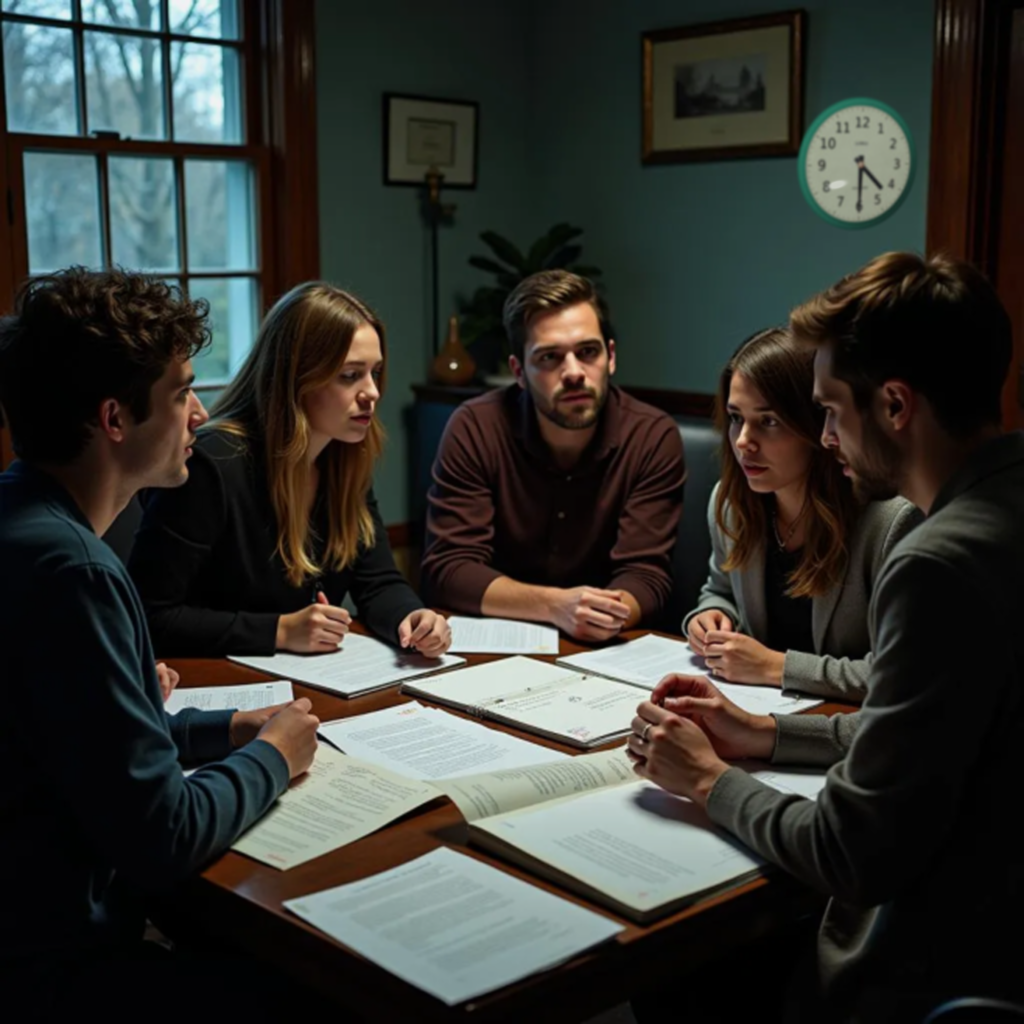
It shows 4.30
